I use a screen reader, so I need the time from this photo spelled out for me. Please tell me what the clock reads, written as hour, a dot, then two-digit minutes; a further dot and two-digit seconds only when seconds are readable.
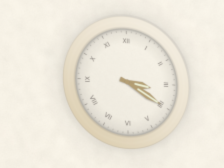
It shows 3.20
